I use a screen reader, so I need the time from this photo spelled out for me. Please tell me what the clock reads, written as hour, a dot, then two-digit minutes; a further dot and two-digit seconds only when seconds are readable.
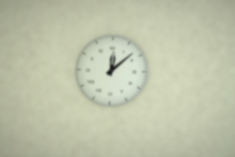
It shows 12.08
